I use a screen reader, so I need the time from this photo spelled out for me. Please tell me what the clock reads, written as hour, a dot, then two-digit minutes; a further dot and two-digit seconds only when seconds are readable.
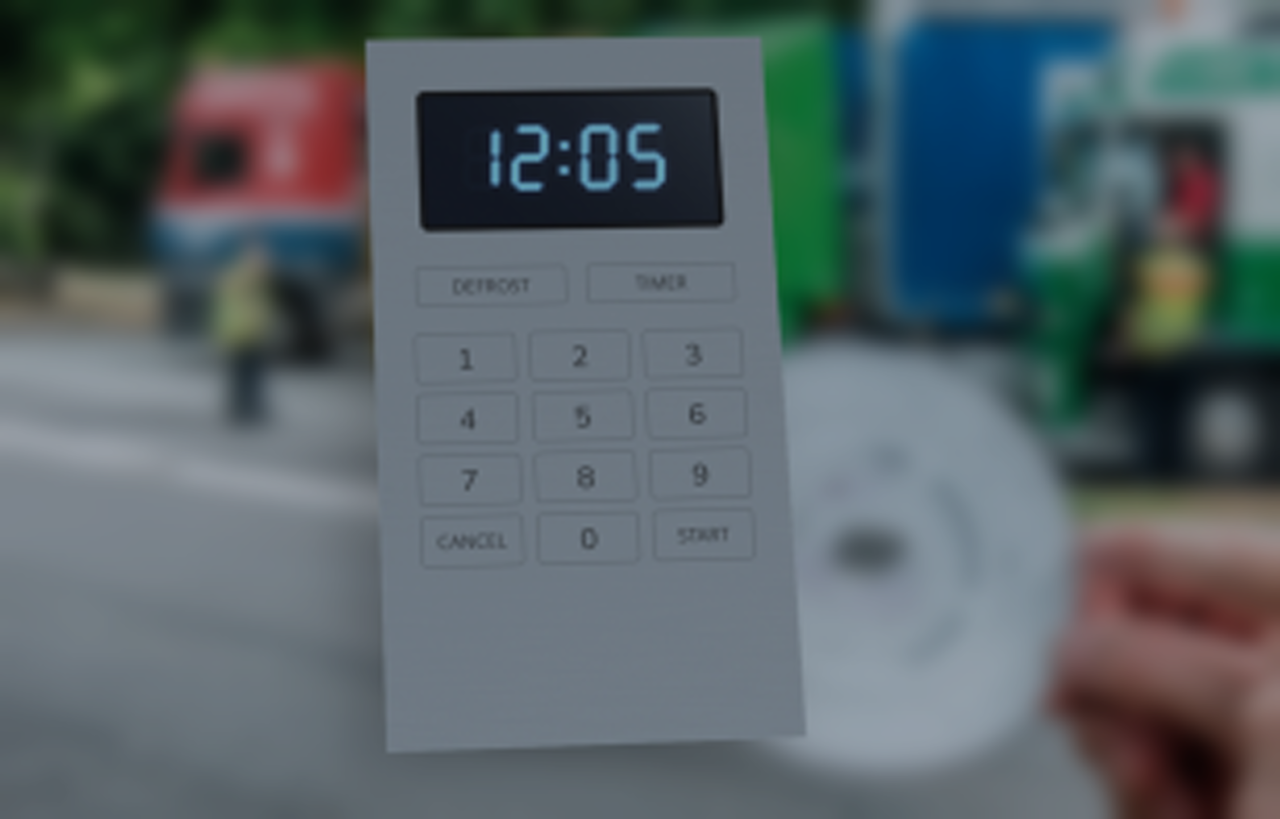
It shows 12.05
